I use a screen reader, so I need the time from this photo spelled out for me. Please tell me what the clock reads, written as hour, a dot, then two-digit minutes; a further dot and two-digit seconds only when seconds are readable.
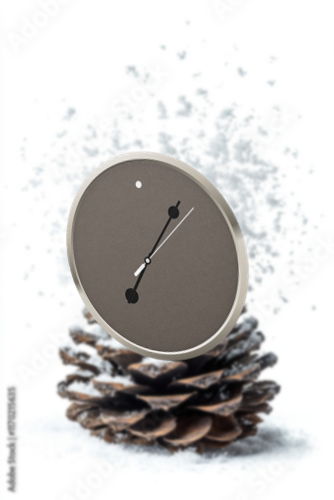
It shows 7.06.08
